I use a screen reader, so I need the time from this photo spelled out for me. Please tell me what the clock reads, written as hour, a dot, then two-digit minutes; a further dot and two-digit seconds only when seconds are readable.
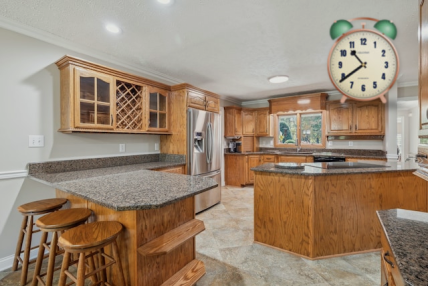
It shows 10.39
